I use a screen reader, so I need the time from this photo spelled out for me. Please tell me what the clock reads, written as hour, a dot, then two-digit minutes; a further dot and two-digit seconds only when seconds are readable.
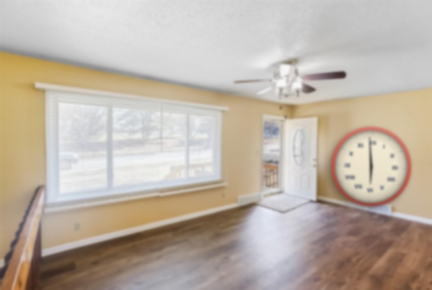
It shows 5.59
